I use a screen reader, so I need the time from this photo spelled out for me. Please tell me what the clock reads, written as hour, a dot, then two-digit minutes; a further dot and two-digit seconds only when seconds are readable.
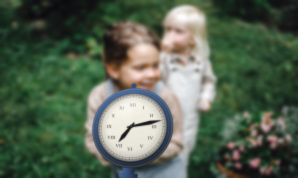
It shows 7.13
